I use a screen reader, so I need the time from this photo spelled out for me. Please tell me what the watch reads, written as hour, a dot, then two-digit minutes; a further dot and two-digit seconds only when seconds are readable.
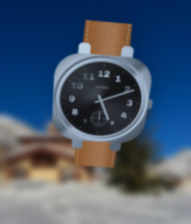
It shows 5.11
